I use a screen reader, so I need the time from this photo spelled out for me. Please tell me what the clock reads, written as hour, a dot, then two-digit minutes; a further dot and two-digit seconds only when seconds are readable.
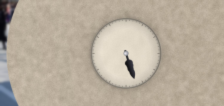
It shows 5.27
